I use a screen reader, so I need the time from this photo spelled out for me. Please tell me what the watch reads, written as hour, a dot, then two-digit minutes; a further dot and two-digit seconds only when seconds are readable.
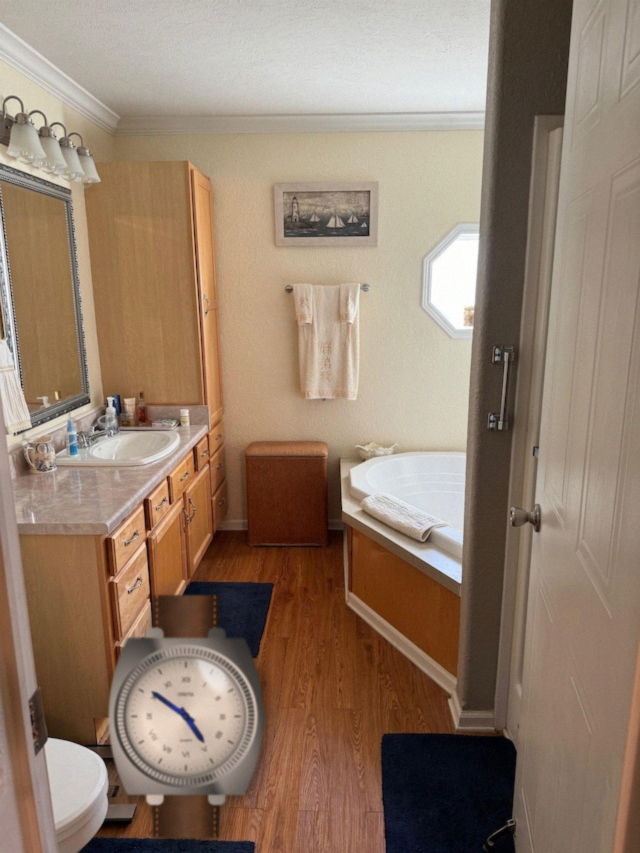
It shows 4.51
